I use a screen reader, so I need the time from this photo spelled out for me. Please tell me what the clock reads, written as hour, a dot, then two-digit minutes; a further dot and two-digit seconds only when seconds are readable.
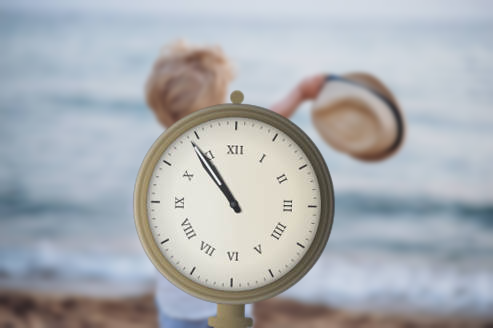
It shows 10.54
